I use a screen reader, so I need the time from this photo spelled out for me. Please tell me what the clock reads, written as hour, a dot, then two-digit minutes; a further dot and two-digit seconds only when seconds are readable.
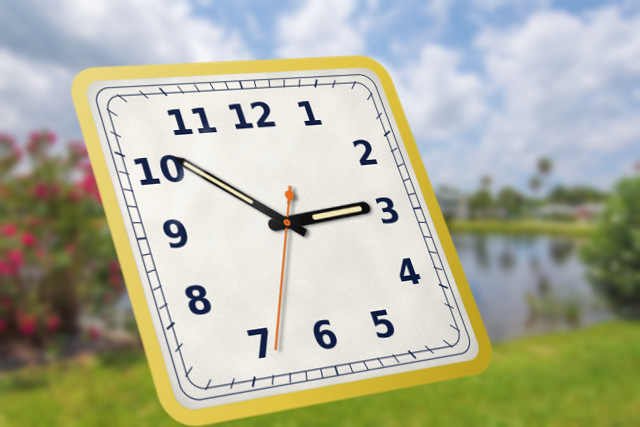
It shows 2.51.34
